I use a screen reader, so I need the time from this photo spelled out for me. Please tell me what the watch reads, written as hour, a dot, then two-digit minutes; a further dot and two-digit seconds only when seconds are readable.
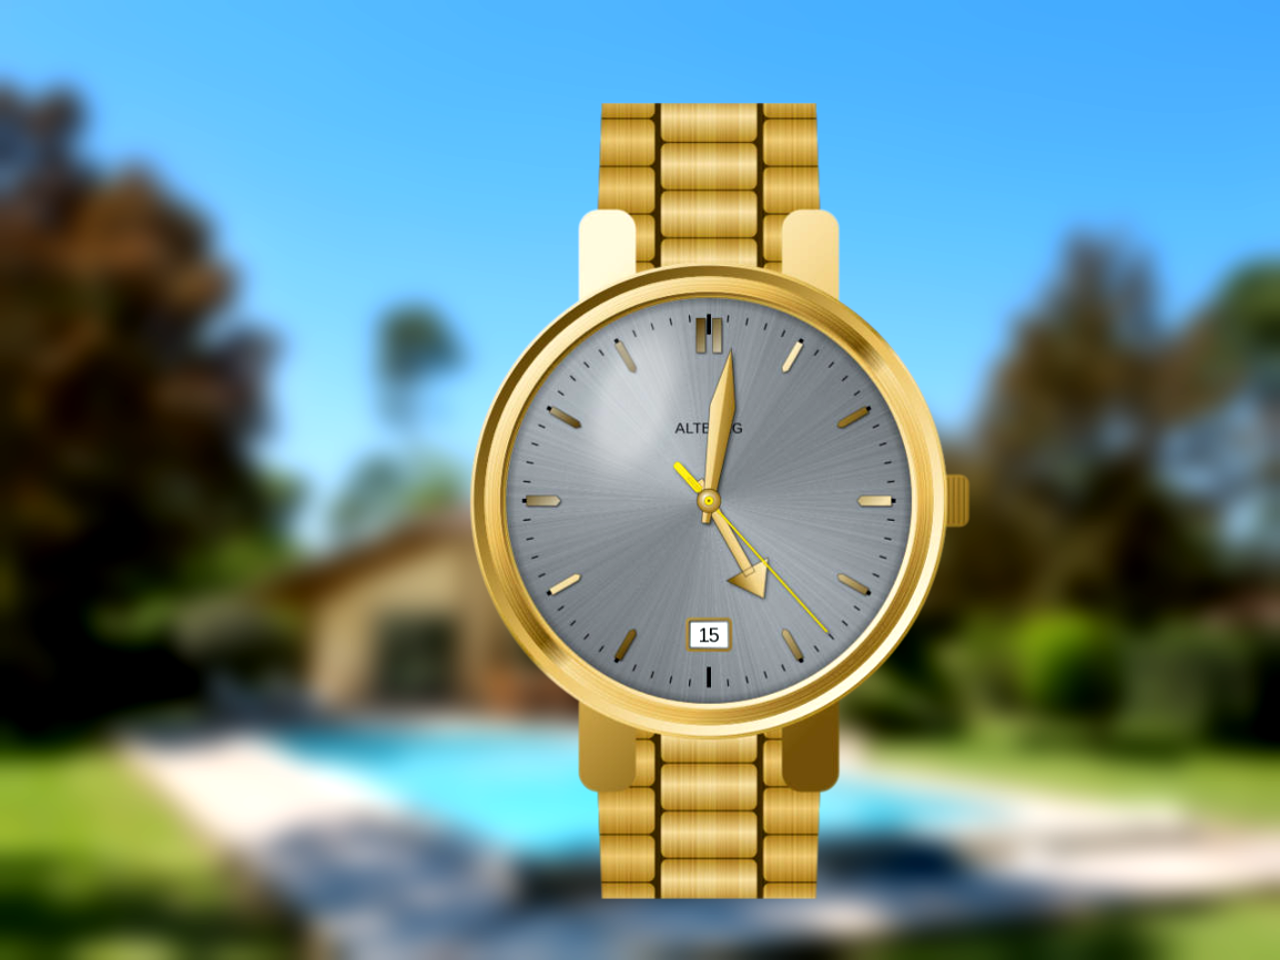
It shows 5.01.23
